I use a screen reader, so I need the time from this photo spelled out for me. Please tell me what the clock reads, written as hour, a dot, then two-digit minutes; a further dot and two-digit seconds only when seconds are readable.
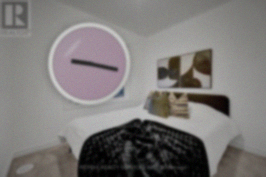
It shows 9.17
